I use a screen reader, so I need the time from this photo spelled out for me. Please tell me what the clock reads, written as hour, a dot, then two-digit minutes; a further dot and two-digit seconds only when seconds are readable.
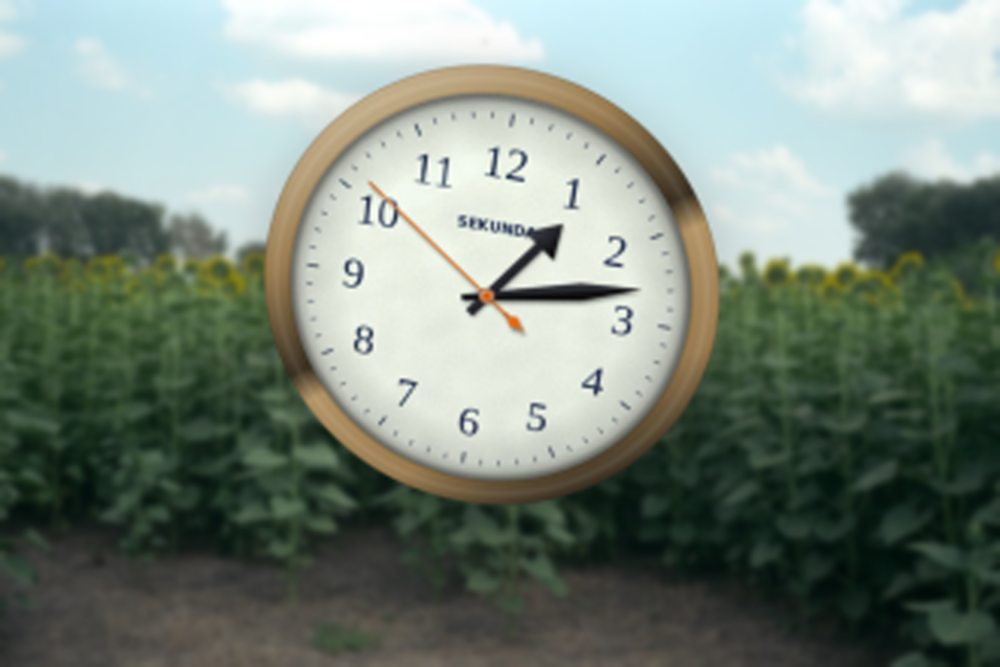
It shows 1.12.51
